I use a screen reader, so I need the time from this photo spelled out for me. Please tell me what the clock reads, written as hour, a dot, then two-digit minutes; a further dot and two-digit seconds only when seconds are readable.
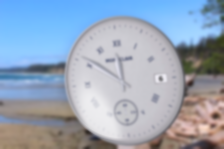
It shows 11.51
